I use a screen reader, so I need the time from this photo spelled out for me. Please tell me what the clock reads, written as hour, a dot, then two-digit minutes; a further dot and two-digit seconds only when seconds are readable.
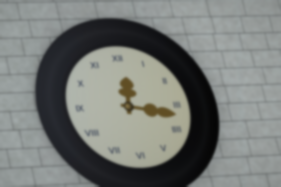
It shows 12.17
